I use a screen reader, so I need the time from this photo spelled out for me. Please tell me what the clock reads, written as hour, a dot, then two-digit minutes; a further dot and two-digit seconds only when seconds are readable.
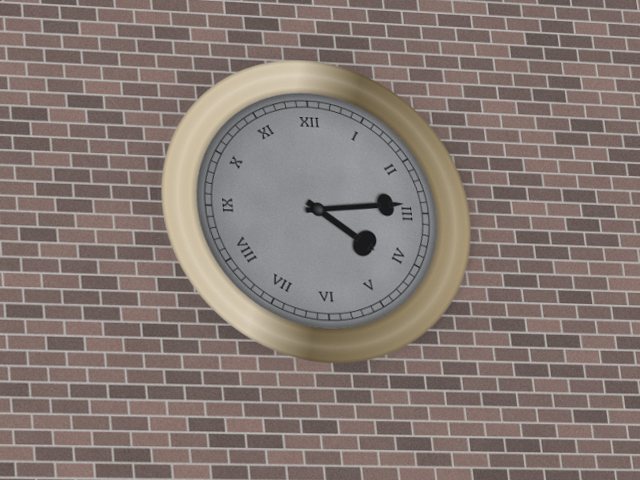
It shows 4.14
